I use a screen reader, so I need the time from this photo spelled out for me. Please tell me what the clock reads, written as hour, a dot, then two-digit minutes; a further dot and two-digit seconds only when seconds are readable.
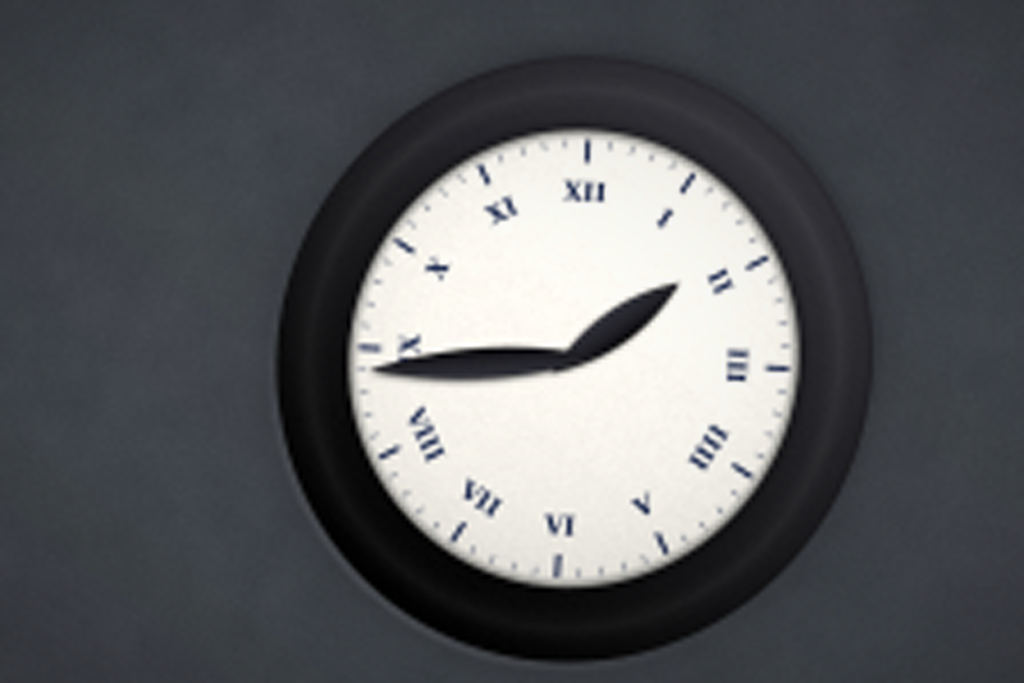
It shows 1.44
